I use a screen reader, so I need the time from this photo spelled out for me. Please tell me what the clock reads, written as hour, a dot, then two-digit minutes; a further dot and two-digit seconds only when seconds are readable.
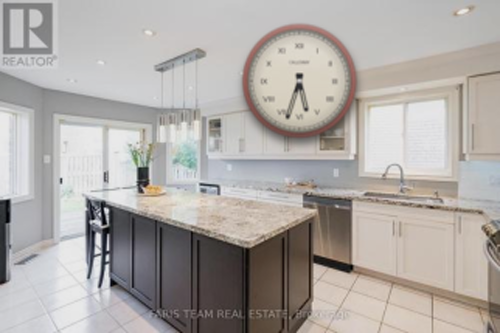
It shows 5.33
